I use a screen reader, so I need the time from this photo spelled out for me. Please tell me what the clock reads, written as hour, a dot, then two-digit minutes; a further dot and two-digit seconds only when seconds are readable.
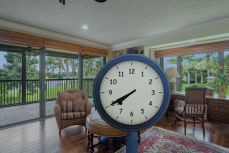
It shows 7.40
